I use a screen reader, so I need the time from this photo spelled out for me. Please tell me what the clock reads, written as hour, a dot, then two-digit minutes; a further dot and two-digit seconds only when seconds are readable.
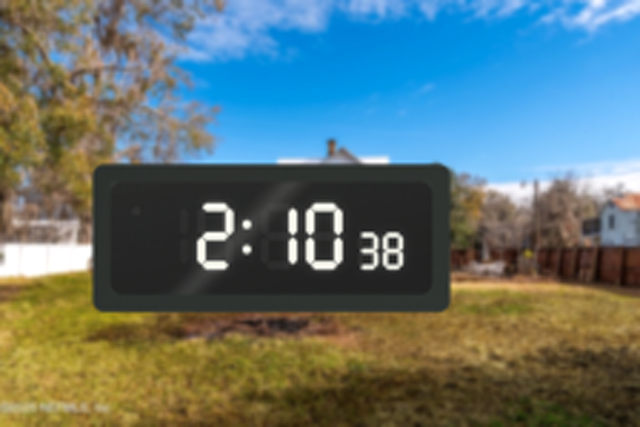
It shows 2.10.38
